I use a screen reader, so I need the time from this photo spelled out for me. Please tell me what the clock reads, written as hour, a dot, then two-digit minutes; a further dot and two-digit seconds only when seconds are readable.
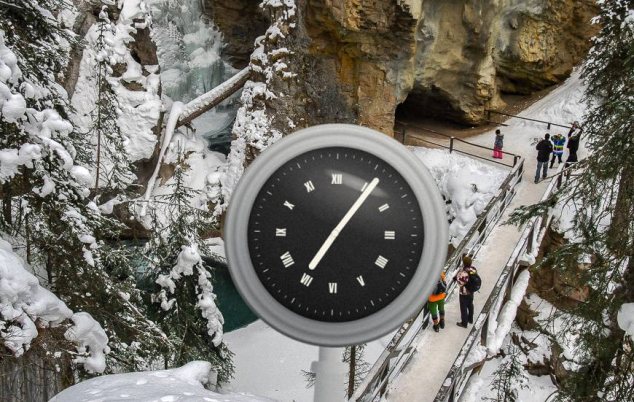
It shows 7.06
